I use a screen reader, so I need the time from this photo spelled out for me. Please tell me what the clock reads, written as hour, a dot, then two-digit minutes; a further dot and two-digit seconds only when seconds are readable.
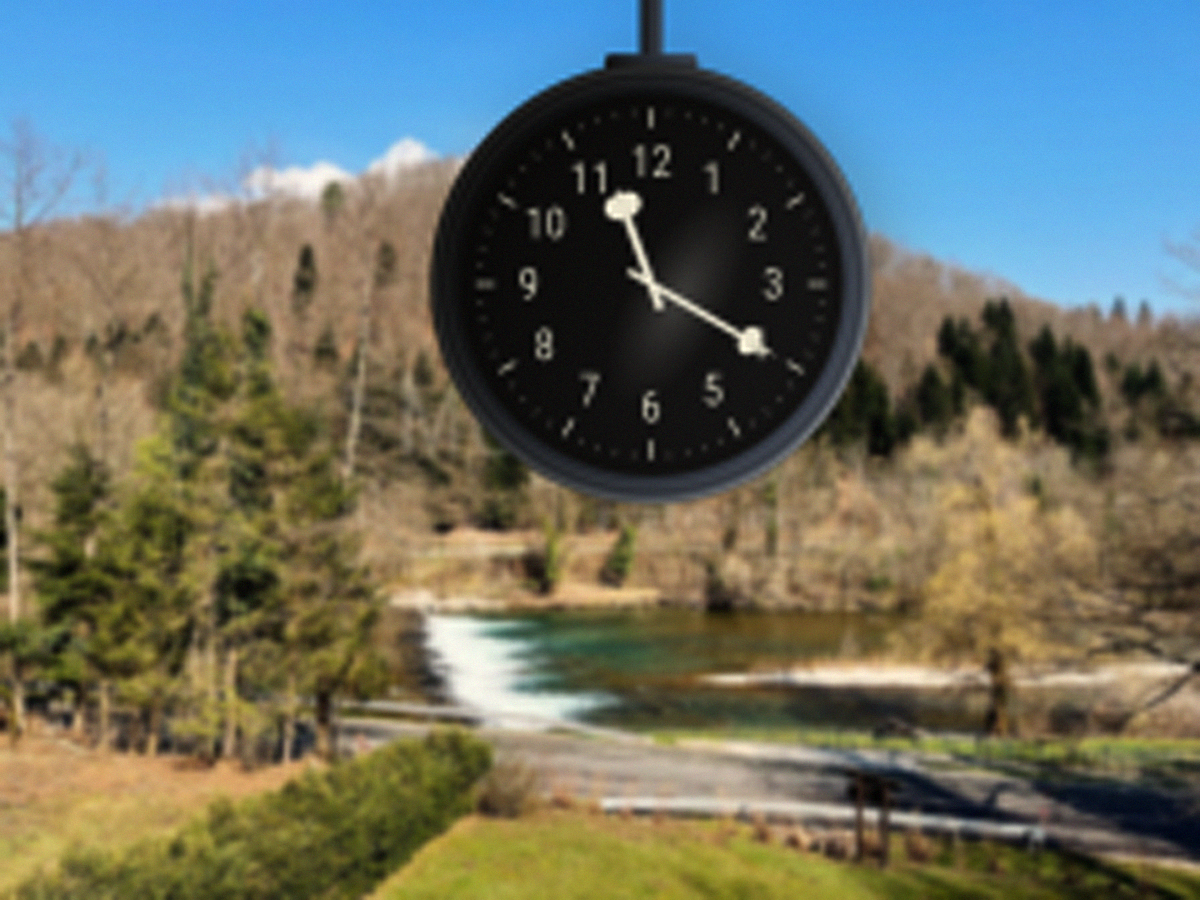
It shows 11.20
